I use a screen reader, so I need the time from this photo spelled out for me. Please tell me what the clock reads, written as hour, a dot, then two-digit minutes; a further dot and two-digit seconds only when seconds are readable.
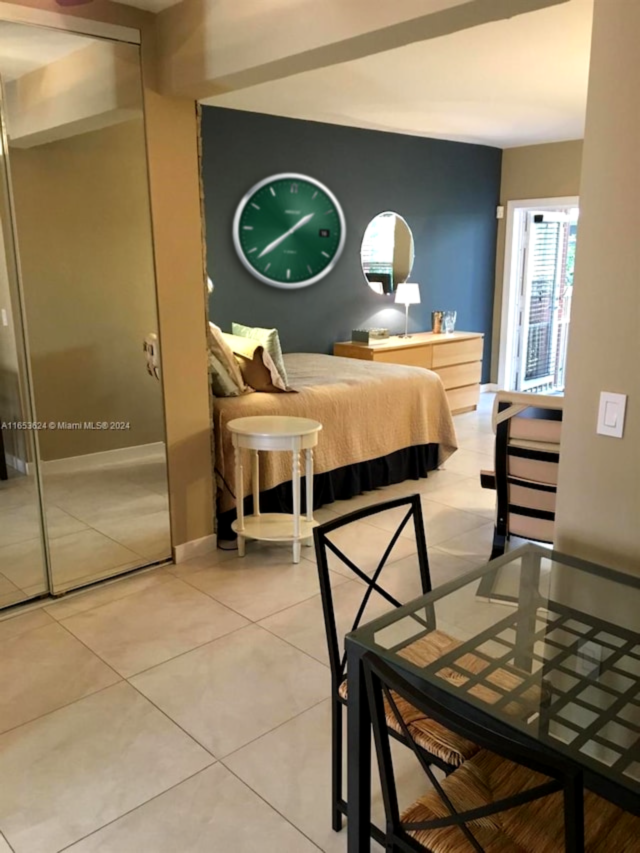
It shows 1.38
